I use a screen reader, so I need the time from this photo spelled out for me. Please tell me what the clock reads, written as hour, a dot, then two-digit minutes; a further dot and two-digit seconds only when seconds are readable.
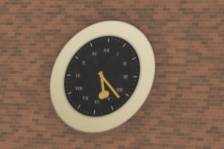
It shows 5.22
